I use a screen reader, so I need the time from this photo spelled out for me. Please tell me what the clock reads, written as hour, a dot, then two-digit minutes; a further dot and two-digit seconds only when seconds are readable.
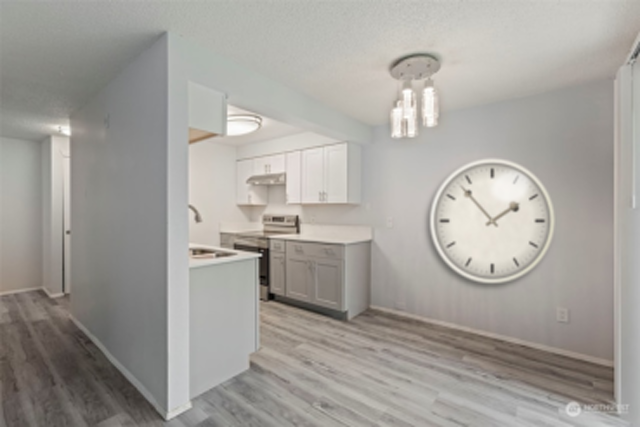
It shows 1.53
